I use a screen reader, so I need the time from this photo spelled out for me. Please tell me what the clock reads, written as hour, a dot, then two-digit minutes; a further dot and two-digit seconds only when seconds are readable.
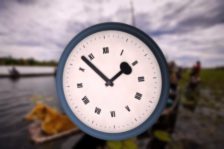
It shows 1.53
